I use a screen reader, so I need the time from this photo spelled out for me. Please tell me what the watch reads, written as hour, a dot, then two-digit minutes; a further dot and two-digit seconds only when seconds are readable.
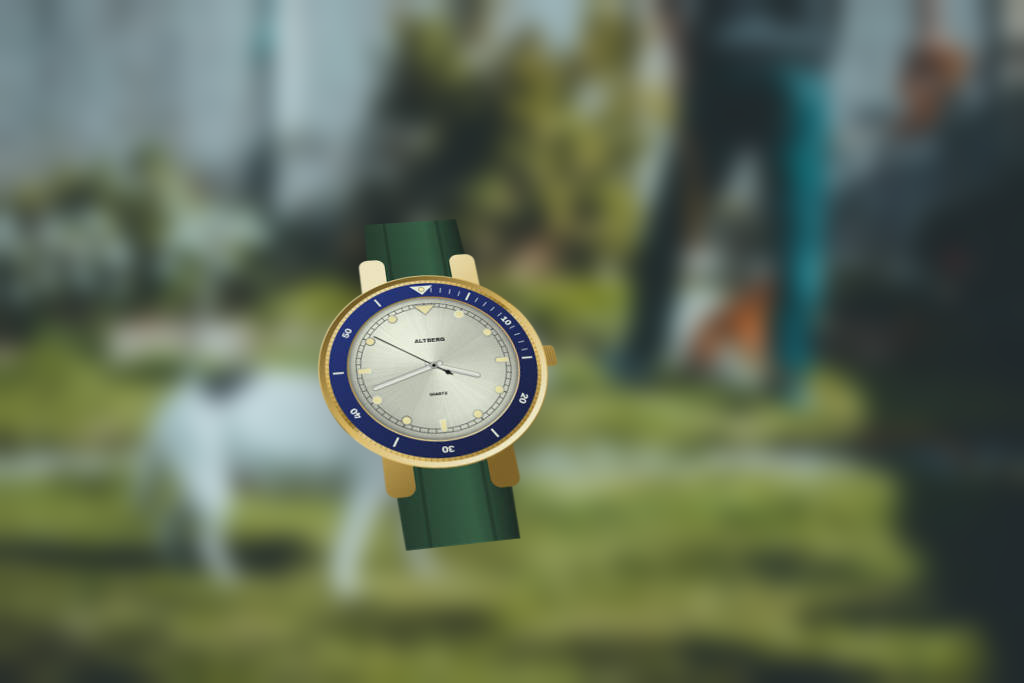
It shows 3.41.51
